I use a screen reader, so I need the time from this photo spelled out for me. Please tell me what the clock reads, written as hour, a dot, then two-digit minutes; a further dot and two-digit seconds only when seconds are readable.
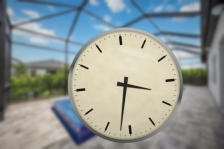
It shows 3.32
